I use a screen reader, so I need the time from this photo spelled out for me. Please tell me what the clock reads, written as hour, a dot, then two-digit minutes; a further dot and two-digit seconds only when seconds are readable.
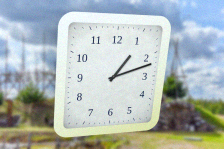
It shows 1.12
